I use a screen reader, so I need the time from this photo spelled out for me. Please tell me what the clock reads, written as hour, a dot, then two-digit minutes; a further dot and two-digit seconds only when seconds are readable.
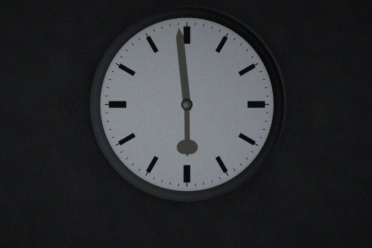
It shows 5.59
